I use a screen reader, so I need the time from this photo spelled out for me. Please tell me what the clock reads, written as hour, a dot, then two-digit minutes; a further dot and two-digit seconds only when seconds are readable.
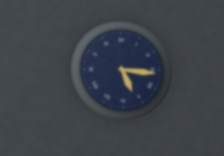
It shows 5.16
